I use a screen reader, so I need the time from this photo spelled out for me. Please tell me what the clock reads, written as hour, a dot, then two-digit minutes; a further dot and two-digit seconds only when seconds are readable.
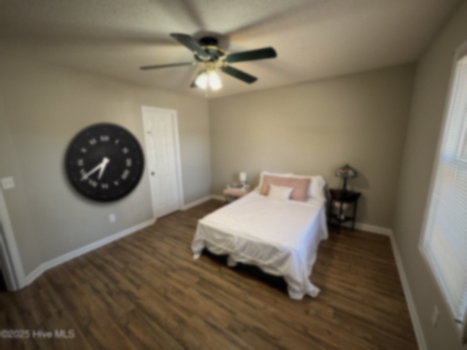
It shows 6.39
